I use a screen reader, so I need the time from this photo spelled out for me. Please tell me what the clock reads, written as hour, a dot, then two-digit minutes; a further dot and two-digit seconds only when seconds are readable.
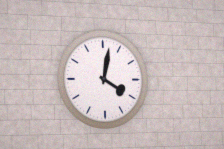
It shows 4.02
